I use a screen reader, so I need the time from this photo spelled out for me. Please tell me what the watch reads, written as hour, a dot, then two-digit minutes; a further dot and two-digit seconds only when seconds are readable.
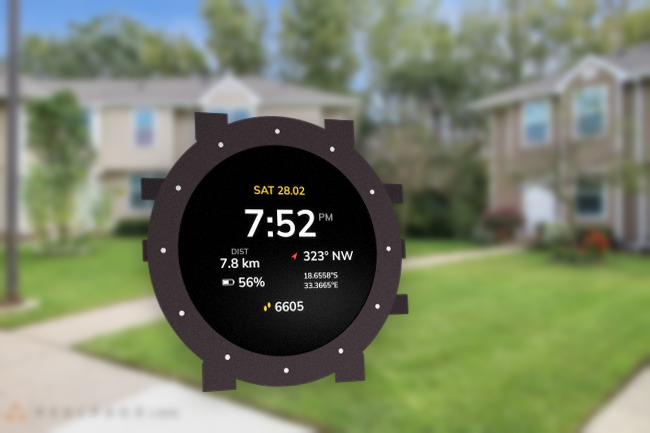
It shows 7.52
